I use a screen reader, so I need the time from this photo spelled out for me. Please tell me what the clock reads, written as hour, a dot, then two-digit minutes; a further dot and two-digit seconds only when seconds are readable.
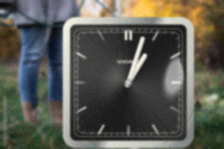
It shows 1.03
